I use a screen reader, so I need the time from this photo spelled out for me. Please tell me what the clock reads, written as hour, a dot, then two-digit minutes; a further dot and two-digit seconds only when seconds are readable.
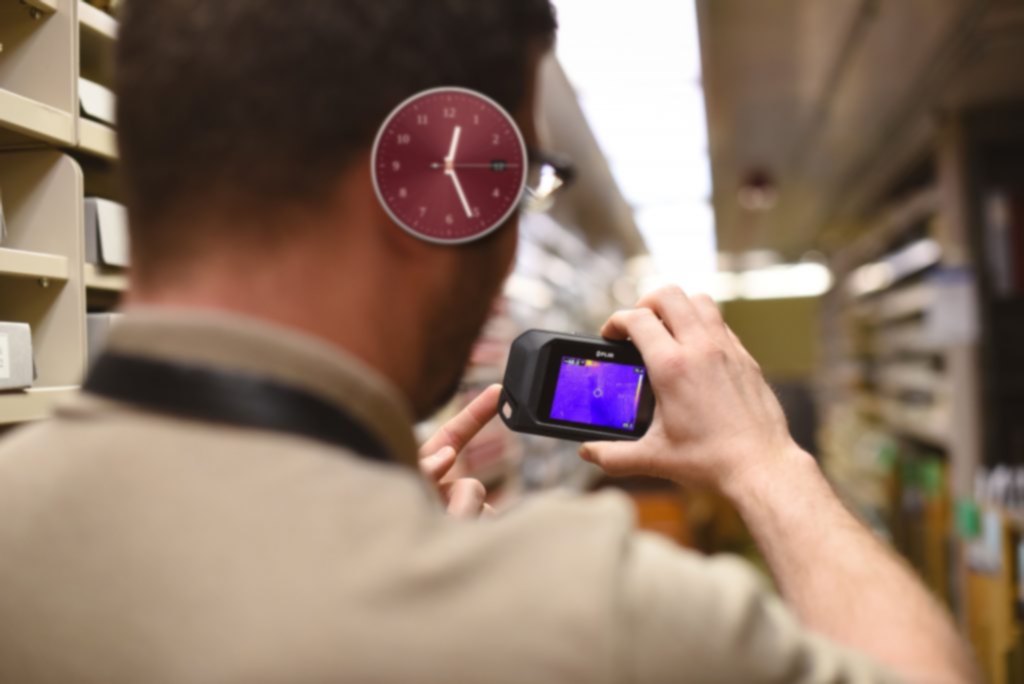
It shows 12.26.15
